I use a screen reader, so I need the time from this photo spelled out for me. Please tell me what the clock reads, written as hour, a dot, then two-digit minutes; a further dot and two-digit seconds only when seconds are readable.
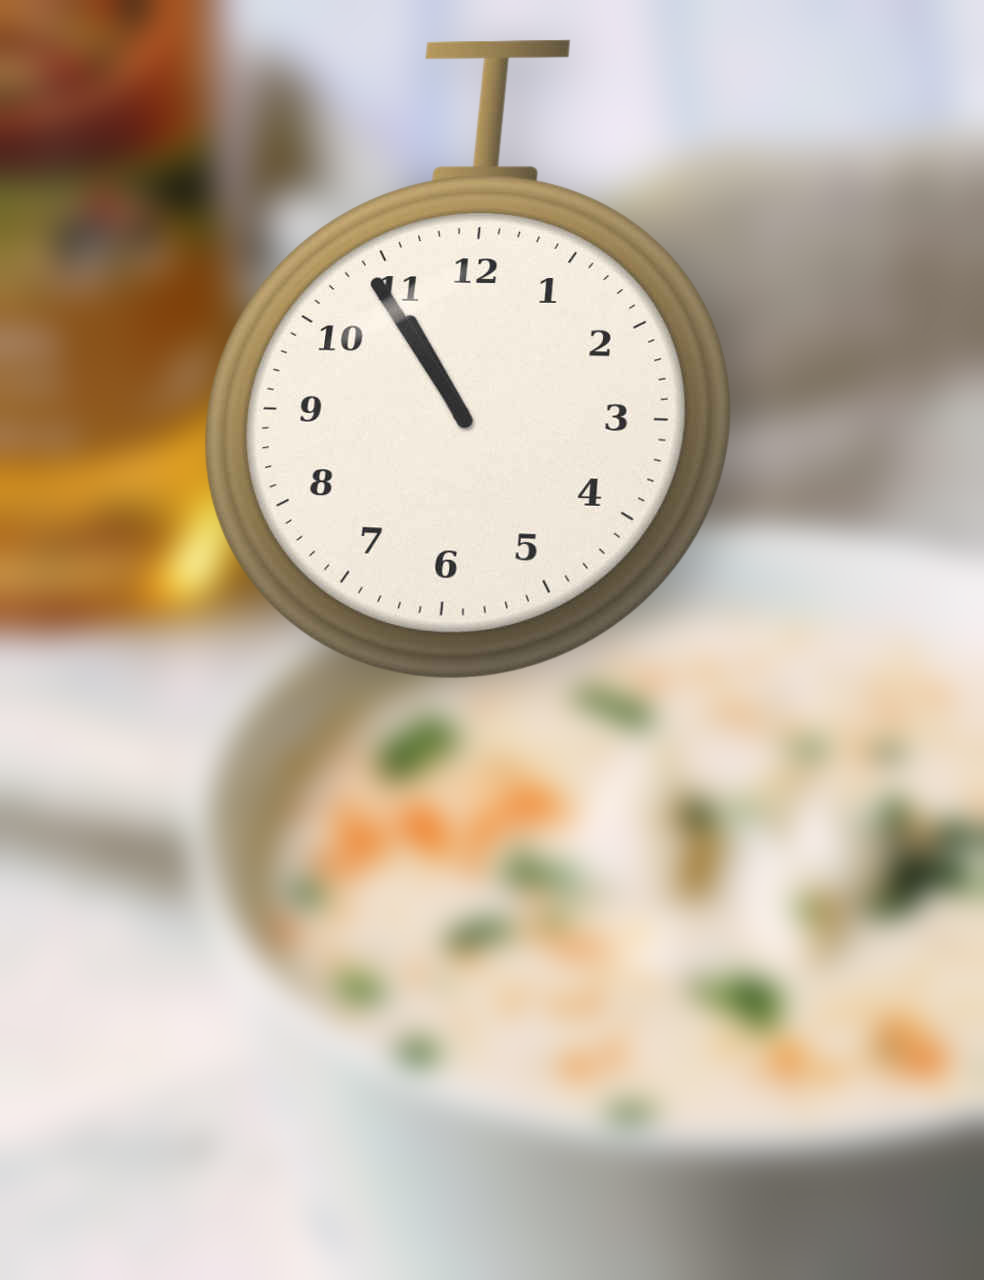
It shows 10.54
